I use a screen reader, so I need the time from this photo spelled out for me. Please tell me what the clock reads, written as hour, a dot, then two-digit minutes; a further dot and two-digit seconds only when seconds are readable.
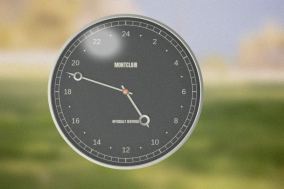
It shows 9.48
